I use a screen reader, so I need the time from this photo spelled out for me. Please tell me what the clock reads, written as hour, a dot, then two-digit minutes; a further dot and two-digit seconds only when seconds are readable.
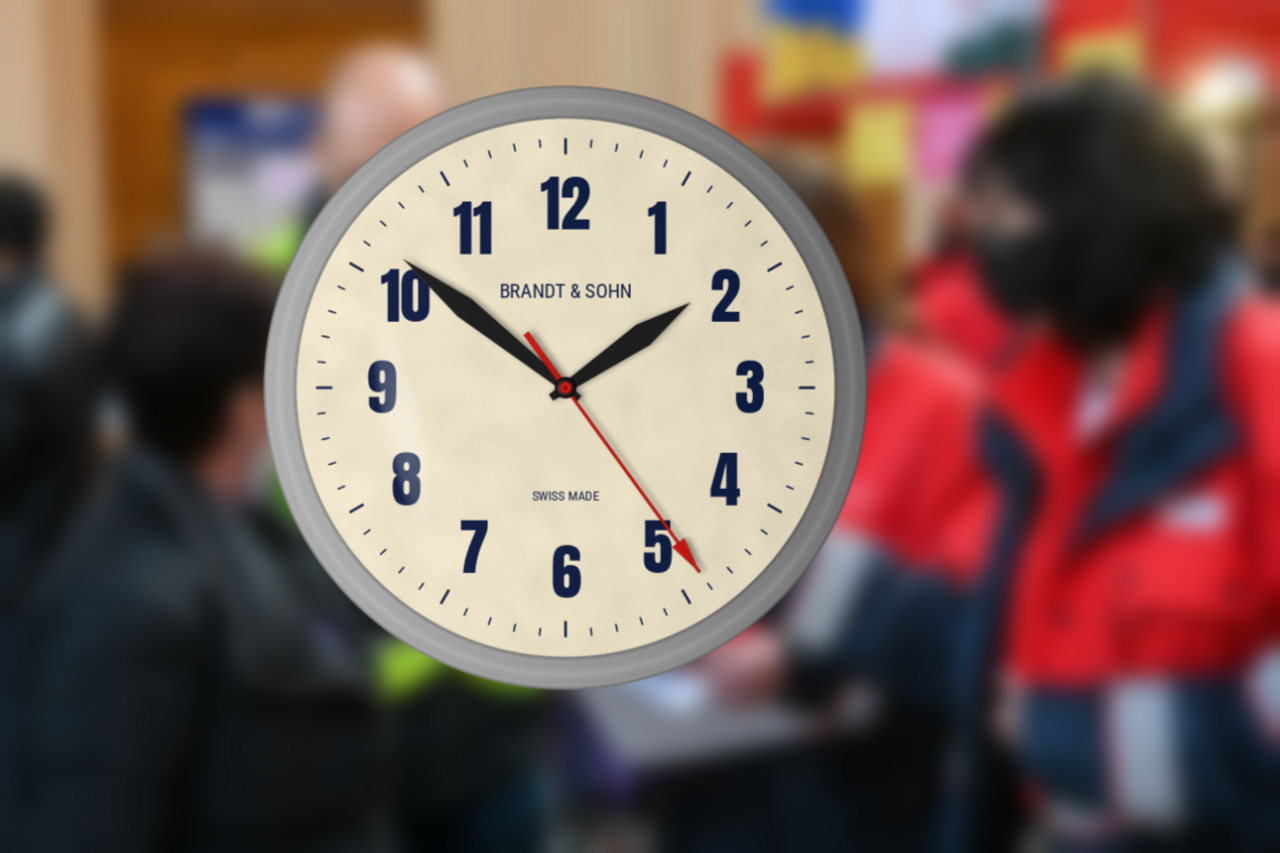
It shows 1.51.24
